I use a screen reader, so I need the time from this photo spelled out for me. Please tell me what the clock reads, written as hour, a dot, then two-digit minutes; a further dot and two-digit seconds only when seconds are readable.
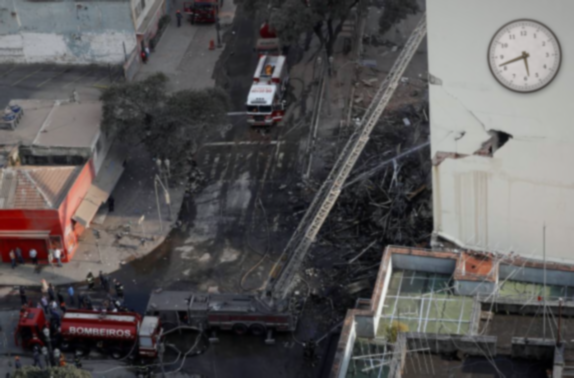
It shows 5.42
